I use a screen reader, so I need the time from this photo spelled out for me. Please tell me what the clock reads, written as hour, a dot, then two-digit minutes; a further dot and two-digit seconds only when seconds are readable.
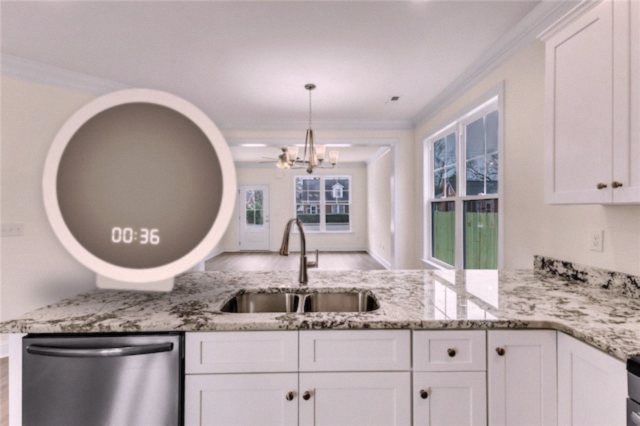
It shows 0.36
